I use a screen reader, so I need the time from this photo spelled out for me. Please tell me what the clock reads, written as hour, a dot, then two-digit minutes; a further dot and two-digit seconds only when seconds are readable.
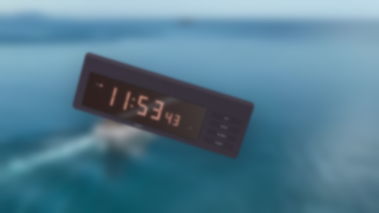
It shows 11.53
